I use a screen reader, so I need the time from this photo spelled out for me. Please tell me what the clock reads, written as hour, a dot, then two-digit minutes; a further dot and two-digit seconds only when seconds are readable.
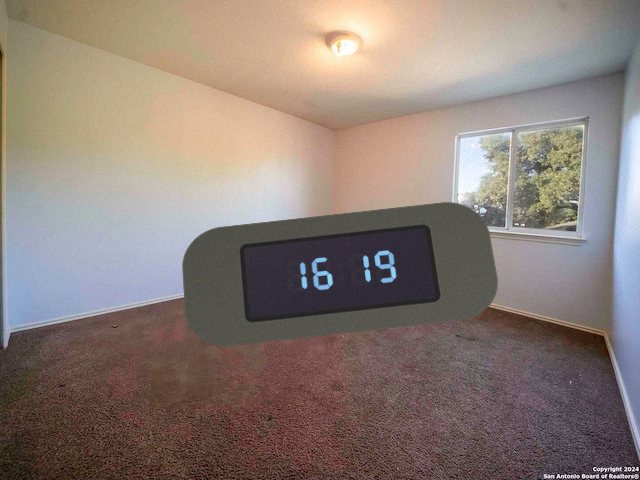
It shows 16.19
